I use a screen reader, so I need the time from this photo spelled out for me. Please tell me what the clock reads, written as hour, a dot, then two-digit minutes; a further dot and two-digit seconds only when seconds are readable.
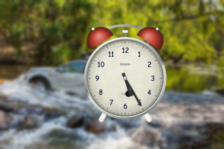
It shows 5.25
